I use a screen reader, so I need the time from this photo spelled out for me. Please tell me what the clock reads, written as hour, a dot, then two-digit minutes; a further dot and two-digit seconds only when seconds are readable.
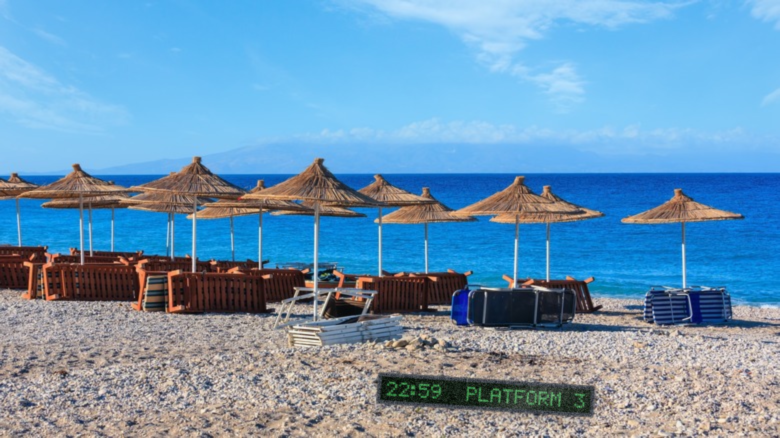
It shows 22.59
